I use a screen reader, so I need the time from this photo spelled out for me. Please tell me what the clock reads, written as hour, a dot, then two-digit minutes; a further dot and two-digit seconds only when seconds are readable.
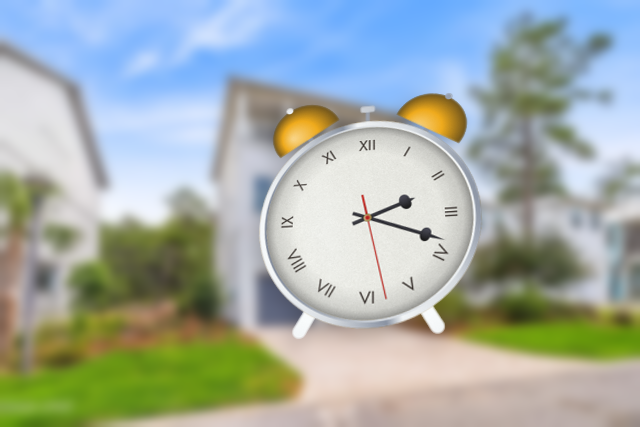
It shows 2.18.28
